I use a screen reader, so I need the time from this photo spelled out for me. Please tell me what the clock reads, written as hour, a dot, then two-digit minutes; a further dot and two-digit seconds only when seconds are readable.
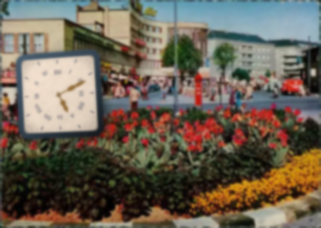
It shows 5.11
